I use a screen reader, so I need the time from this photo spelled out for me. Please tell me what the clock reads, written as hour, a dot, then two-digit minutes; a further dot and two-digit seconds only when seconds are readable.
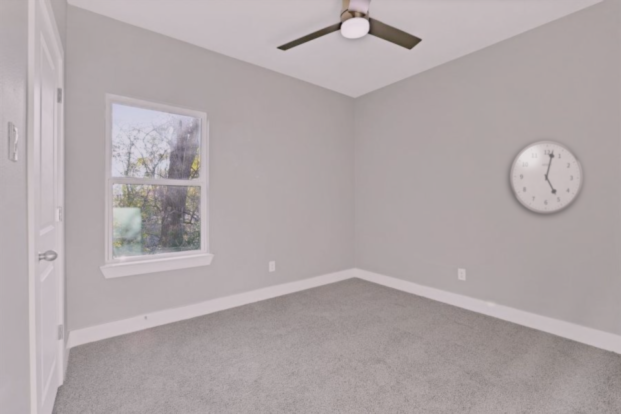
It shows 5.02
